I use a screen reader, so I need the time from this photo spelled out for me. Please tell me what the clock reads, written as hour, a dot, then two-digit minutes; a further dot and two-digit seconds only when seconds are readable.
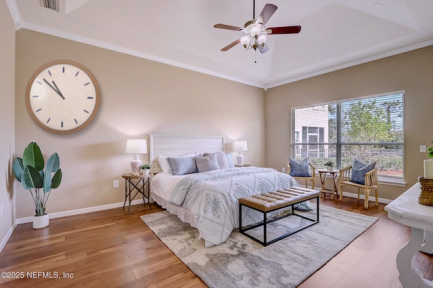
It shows 10.52
